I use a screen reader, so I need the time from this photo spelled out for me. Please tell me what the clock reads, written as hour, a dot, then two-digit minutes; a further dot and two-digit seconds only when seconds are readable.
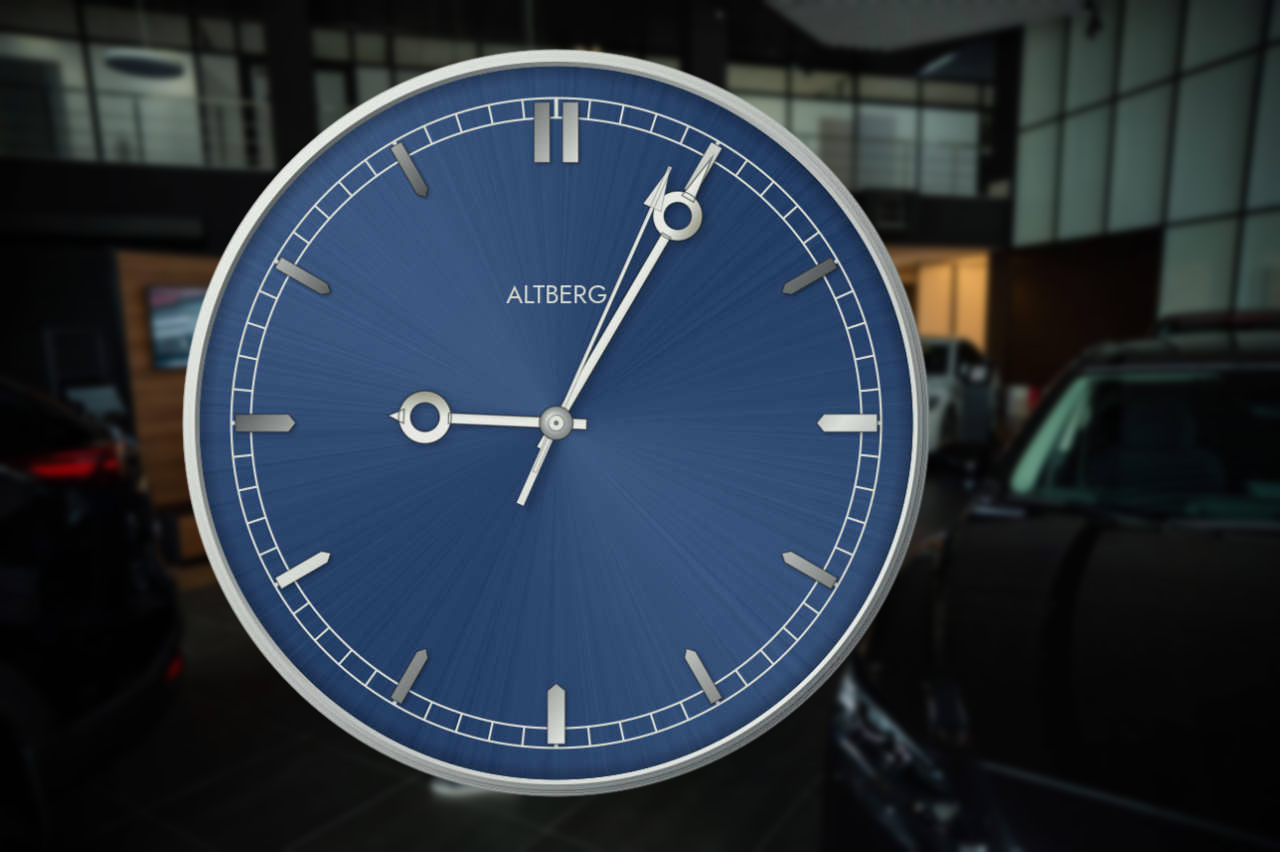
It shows 9.05.04
